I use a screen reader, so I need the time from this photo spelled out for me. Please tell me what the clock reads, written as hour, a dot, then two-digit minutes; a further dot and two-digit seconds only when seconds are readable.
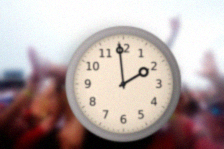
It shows 1.59
